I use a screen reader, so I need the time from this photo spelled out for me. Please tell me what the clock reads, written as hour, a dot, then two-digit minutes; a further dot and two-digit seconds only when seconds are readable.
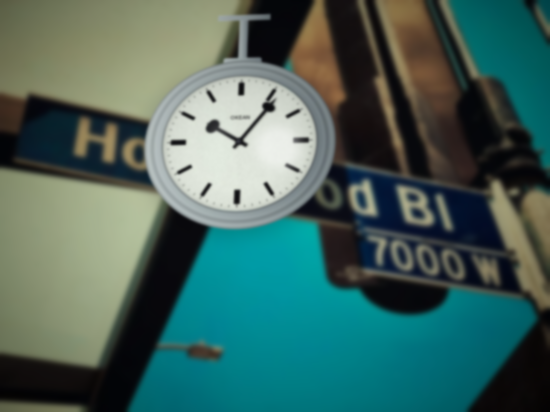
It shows 10.06
